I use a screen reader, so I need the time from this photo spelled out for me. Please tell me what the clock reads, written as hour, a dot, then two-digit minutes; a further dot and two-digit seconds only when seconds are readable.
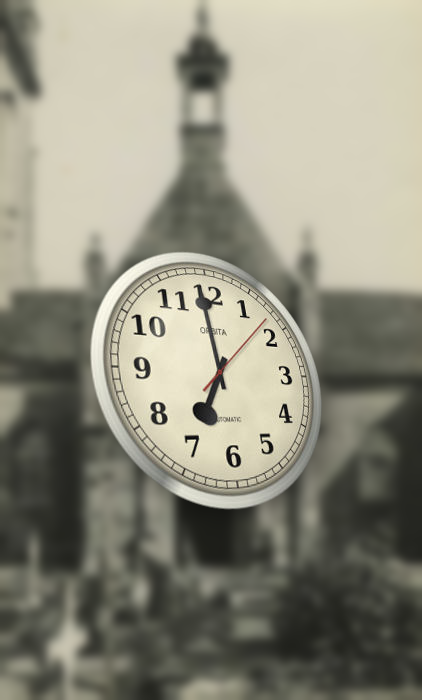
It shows 6.59.08
